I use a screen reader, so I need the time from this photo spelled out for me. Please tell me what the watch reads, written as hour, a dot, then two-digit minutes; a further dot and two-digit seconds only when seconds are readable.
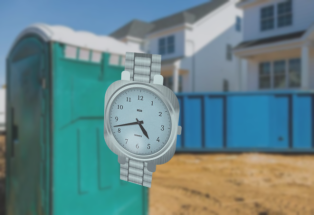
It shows 4.42
